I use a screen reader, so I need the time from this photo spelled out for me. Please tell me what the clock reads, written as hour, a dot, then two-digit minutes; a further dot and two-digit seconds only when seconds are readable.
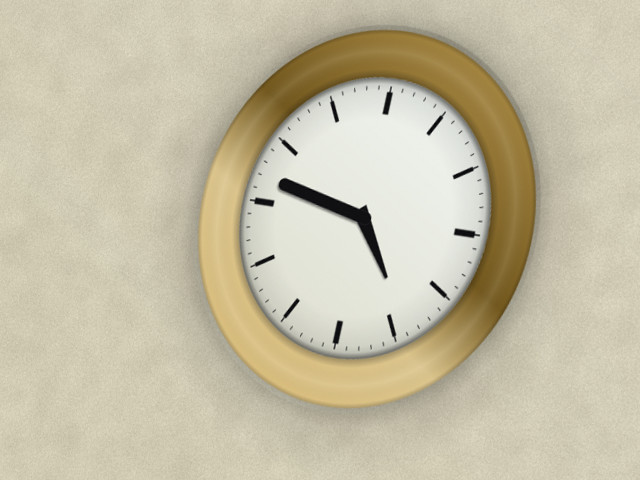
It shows 4.47
